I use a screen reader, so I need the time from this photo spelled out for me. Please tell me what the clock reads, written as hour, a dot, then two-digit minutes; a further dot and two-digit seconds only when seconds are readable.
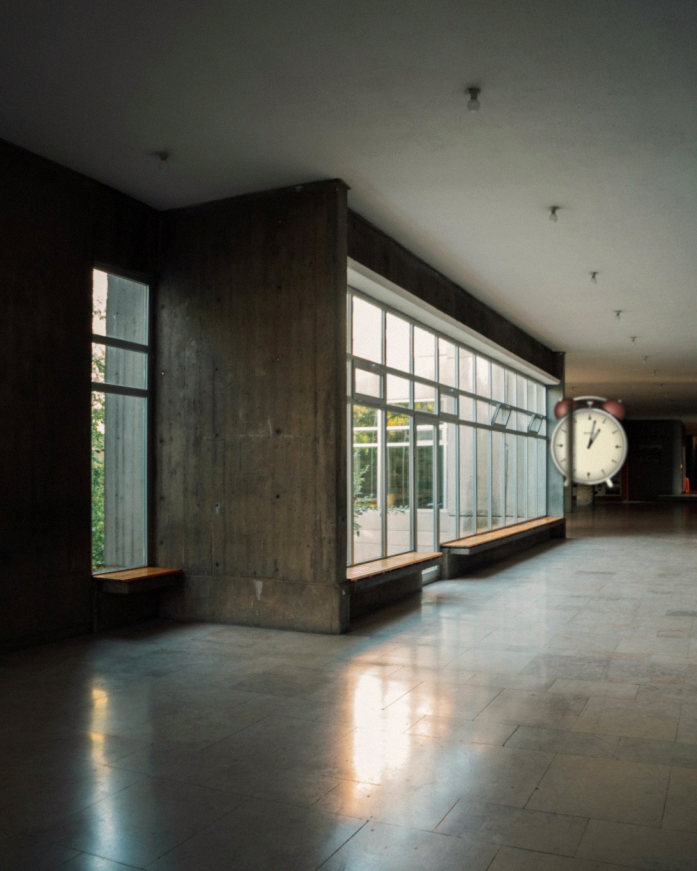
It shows 1.02
